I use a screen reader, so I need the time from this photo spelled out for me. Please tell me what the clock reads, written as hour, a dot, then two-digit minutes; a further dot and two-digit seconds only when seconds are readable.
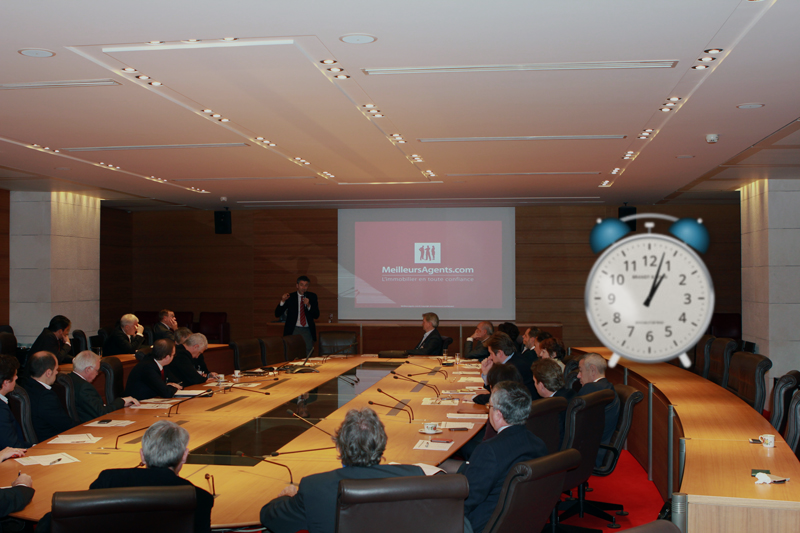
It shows 1.03
